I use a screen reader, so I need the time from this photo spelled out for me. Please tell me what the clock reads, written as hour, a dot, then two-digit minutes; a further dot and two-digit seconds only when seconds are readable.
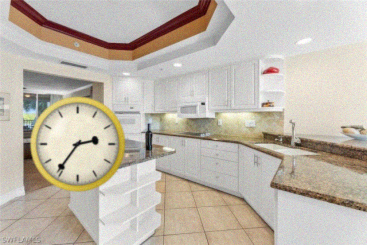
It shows 2.36
